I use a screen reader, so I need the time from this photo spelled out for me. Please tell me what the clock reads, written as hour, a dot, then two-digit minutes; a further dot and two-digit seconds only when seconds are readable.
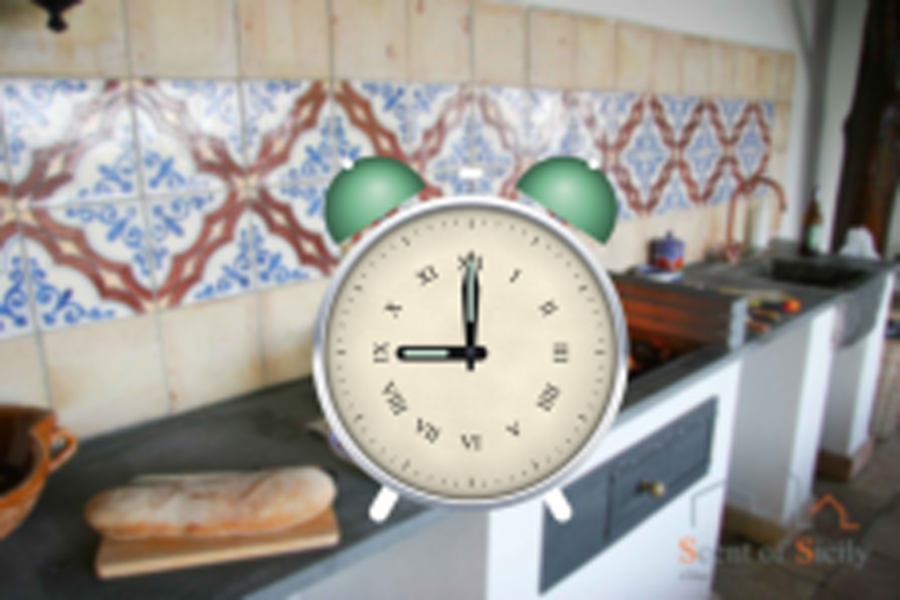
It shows 9.00
